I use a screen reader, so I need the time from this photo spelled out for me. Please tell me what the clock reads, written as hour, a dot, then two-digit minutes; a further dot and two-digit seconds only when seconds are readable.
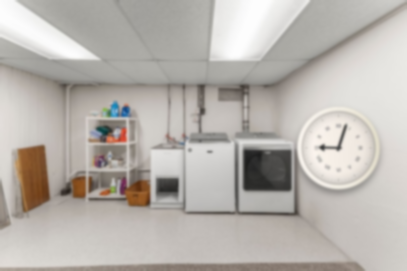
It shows 9.03
